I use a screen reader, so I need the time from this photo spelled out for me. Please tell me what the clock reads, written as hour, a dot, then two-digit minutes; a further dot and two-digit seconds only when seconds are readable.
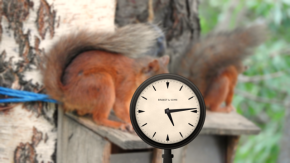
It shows 5.14
